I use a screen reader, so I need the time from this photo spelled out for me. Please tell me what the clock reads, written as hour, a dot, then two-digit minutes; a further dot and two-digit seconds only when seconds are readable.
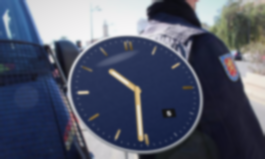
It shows 10.31
